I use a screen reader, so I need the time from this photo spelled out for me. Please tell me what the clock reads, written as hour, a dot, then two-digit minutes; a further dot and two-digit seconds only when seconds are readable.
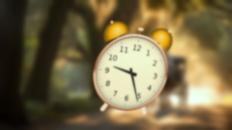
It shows 9.26
